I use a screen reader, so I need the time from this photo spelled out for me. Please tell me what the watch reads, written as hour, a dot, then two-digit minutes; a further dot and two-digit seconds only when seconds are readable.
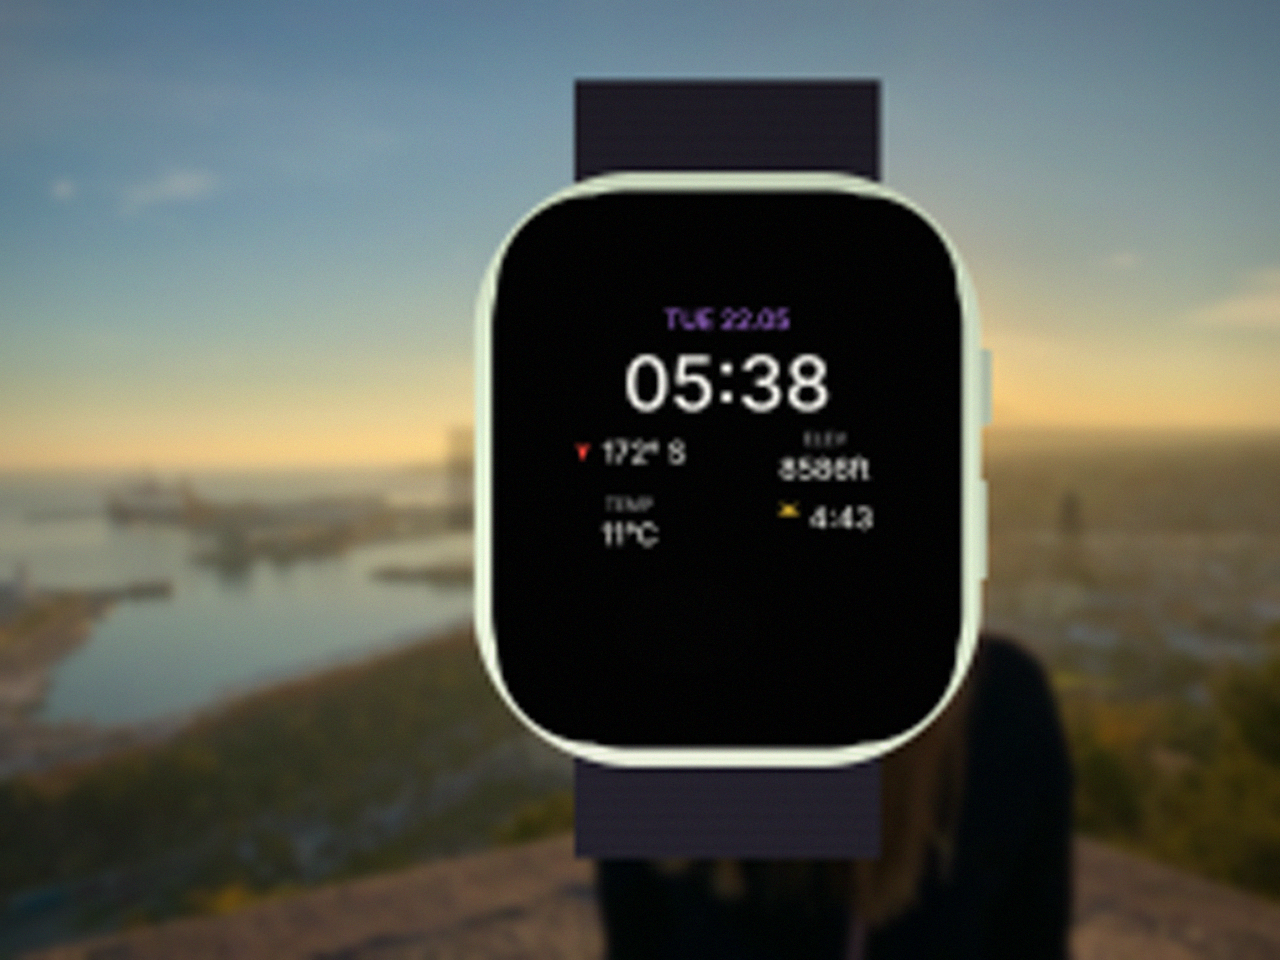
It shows 5.38
